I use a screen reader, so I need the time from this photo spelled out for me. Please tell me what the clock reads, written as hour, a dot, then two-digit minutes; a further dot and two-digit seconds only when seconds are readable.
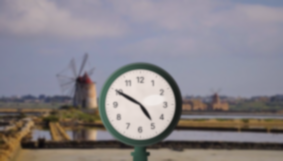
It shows 4.50
